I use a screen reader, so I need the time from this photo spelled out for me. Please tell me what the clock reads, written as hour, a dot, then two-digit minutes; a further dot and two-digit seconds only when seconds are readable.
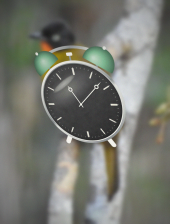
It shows 11.08
